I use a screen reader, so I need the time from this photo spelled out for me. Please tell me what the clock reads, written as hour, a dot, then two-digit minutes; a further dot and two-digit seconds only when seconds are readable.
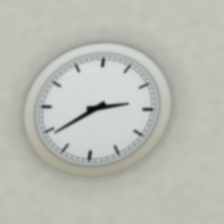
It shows 2.39
